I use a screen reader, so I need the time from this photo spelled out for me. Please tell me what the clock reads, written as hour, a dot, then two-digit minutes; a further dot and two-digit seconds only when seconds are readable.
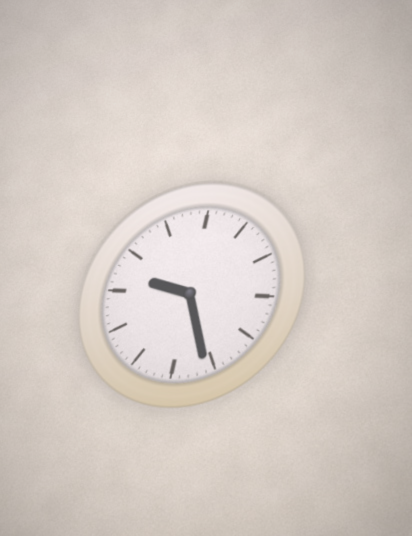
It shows 9.26
